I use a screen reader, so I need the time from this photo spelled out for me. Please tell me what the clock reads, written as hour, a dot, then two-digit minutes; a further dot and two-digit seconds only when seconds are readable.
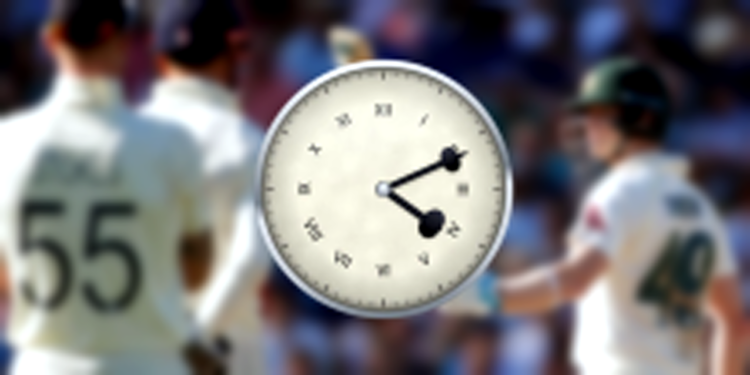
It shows 4.11
